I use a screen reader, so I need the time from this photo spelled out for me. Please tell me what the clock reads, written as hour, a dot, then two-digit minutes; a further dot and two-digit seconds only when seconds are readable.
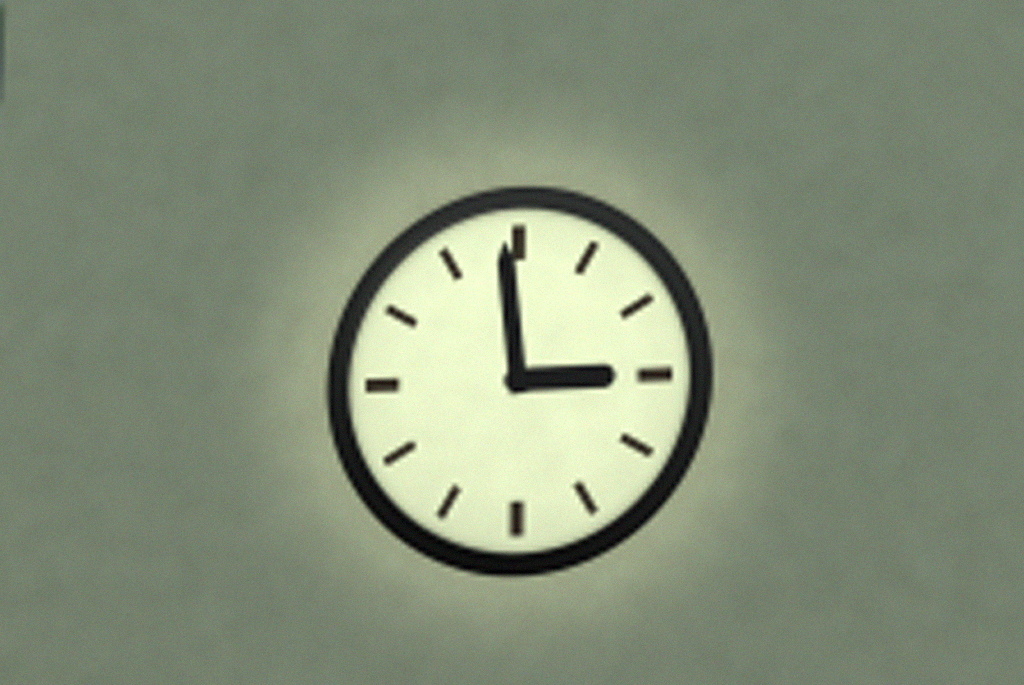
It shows 2.59
